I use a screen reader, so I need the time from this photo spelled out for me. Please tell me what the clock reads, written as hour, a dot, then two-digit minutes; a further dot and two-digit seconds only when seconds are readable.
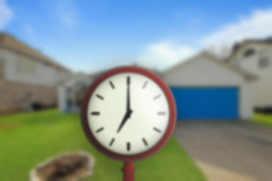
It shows 7.00
